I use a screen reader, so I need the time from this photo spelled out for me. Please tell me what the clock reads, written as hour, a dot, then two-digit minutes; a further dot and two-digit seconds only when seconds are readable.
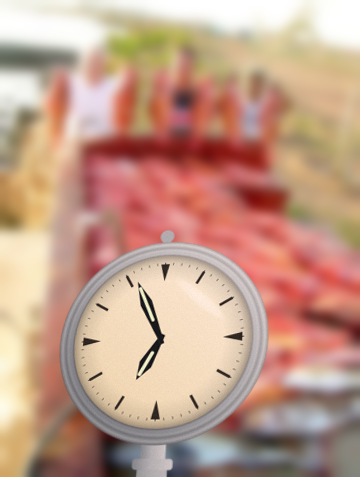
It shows 6.56
